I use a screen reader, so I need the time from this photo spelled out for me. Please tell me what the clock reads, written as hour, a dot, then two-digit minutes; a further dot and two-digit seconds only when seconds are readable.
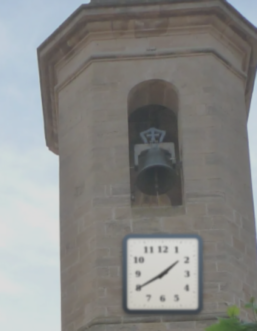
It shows 1.40
